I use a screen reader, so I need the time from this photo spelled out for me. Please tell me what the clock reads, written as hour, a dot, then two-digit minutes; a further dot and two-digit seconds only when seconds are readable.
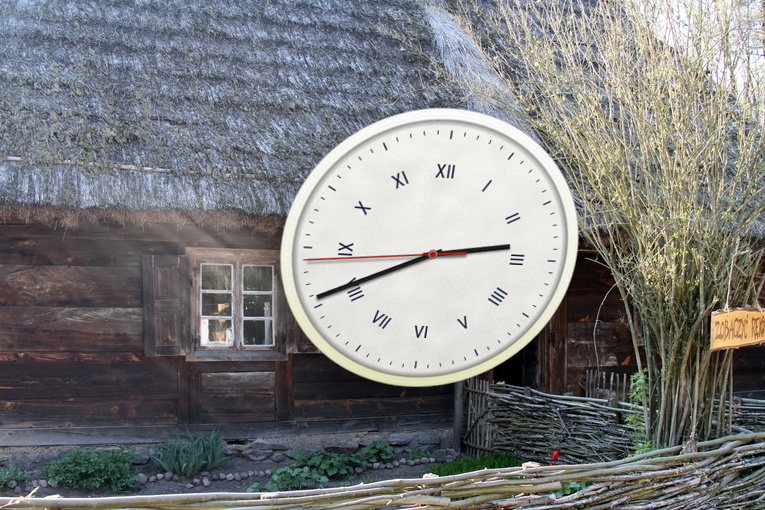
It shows 2.40.44
